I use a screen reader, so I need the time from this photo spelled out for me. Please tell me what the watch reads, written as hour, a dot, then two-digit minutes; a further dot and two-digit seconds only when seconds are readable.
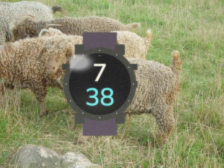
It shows 7.38
